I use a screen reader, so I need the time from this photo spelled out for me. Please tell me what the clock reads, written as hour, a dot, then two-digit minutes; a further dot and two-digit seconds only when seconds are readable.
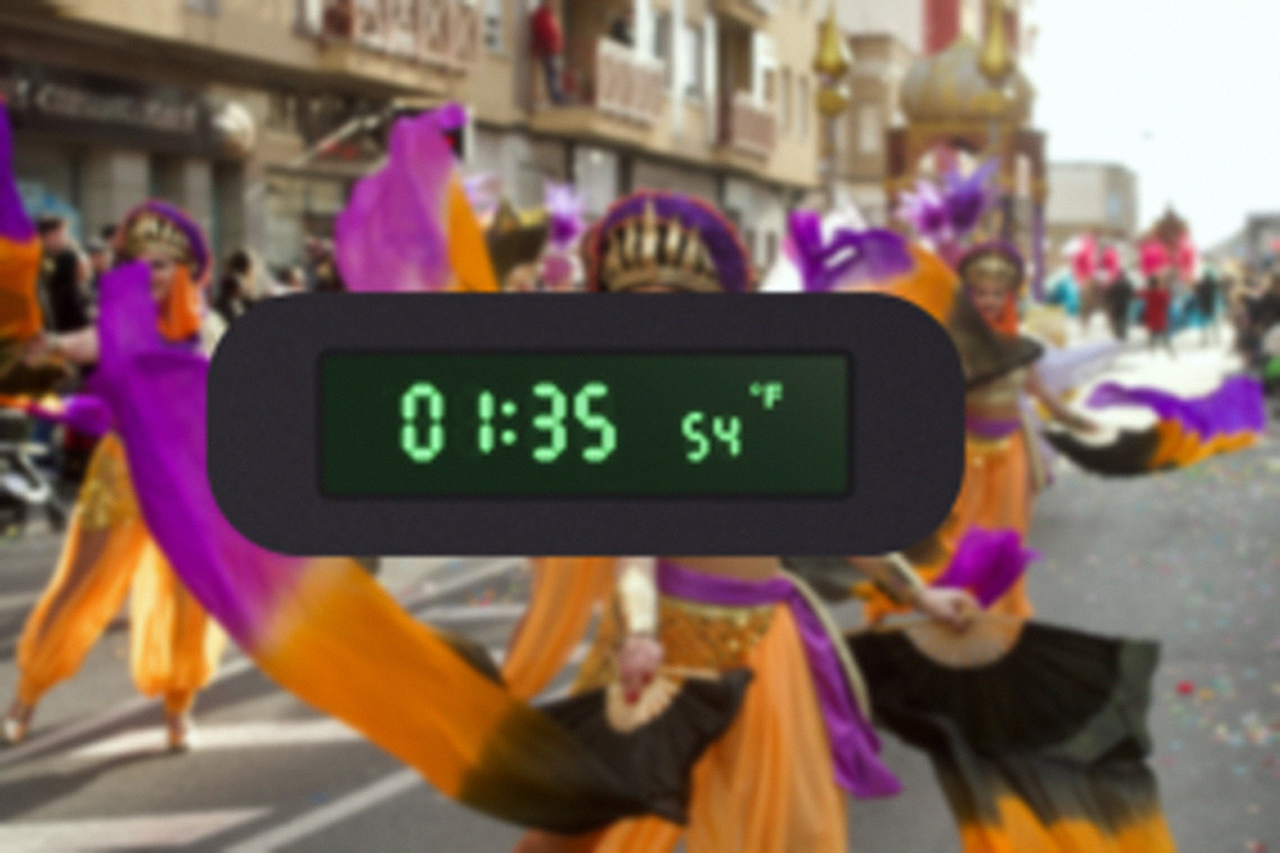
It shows 1.35
